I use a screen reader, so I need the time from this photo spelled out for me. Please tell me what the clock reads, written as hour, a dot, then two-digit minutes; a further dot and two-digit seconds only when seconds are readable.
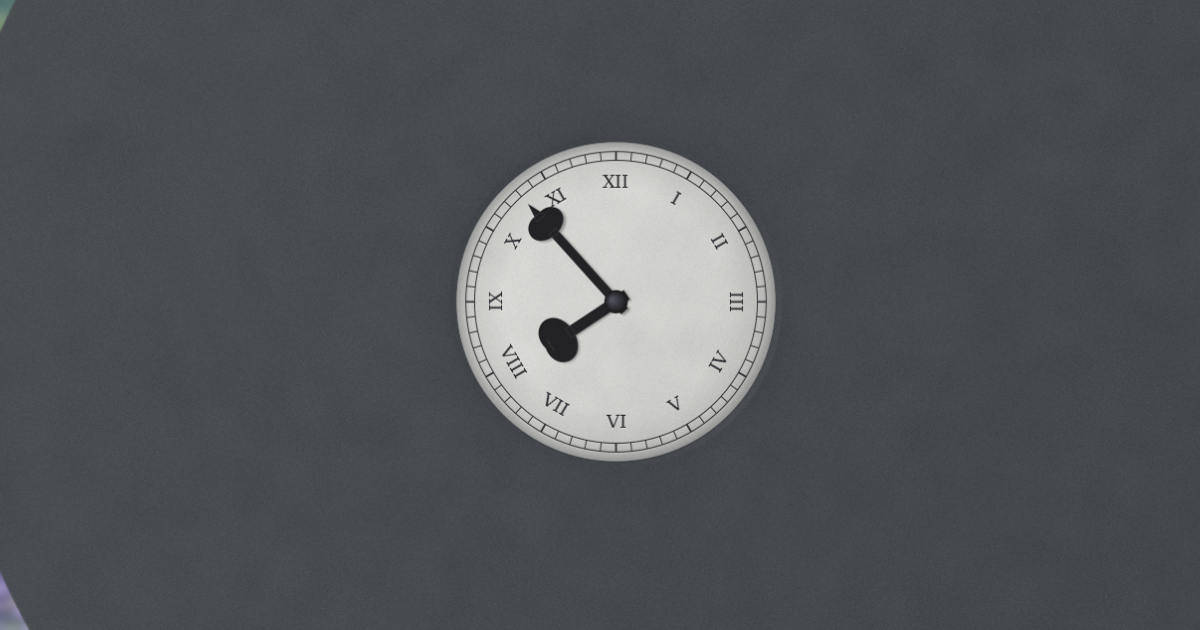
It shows 7.53
